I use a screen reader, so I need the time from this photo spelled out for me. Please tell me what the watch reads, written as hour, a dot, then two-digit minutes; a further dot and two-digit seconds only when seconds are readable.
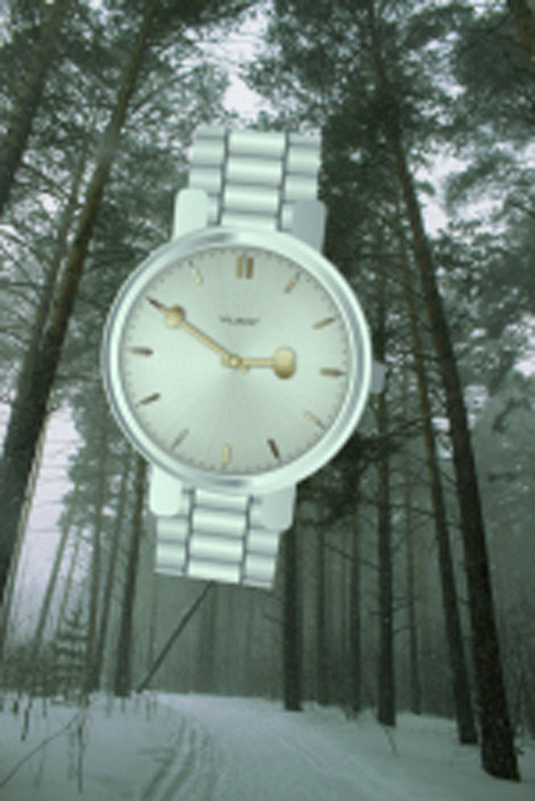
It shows 2.50
